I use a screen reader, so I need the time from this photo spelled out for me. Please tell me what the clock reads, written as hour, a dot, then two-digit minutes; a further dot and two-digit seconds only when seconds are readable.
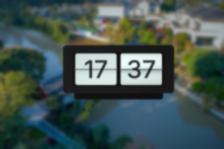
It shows 17.37
